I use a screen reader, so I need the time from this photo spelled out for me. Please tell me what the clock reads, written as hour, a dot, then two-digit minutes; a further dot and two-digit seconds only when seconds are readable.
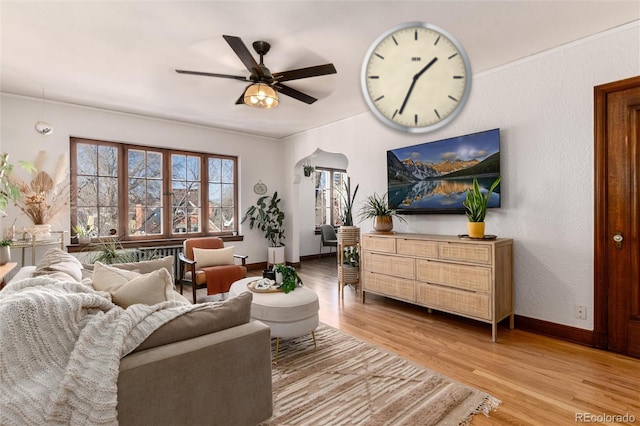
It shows 1.34
